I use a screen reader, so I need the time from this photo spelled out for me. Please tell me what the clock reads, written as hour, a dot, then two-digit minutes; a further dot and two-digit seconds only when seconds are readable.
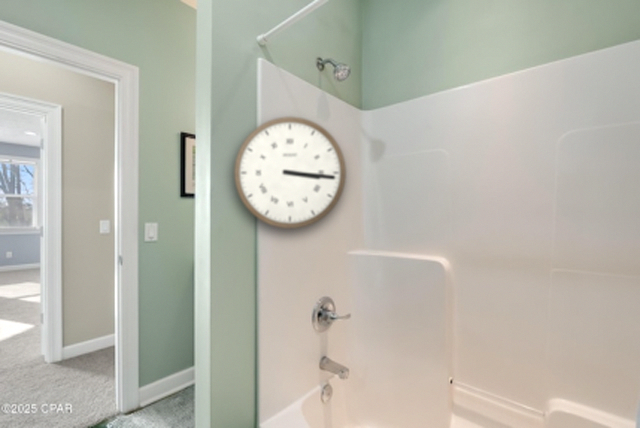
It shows 3.16
